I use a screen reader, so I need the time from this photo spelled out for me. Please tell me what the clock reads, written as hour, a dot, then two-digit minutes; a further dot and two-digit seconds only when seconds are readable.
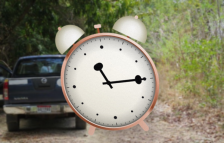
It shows 11.15
